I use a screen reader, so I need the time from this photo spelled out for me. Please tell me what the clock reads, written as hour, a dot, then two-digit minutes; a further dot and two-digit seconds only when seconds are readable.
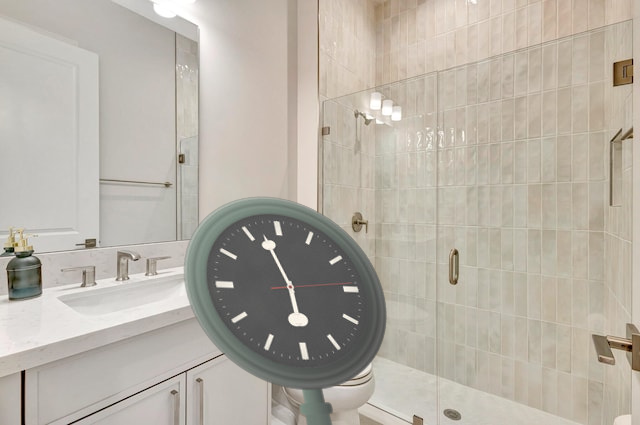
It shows 5.57.14
